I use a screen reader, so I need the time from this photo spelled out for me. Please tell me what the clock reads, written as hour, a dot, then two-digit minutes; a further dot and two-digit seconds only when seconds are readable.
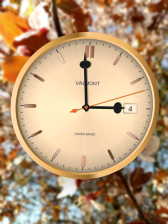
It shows 2.59.12
